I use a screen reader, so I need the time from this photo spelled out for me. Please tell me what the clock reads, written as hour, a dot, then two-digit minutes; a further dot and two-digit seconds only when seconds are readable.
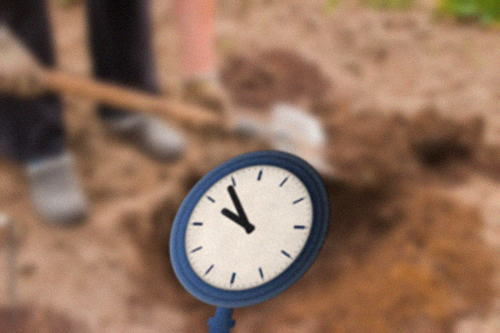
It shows 9.54
